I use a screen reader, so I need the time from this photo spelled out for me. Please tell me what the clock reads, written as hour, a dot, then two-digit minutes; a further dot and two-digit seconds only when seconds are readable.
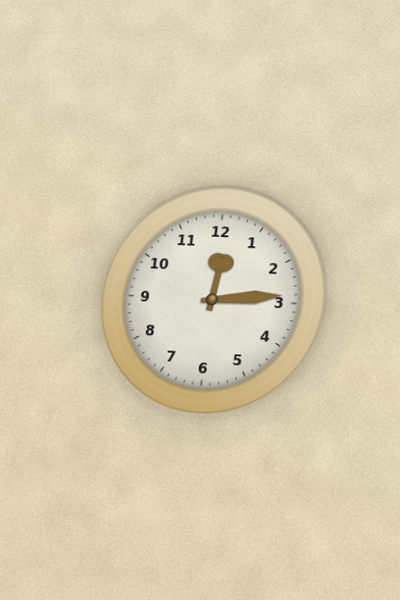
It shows 12.14
